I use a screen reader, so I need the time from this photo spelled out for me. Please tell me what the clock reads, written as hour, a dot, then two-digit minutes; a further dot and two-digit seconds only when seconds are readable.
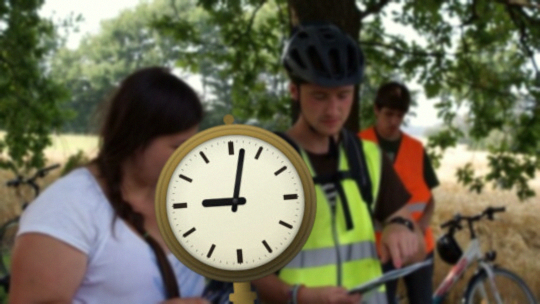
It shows 9.02
